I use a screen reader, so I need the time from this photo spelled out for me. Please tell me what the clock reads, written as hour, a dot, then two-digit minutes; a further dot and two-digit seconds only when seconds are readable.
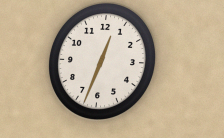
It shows 12.33
